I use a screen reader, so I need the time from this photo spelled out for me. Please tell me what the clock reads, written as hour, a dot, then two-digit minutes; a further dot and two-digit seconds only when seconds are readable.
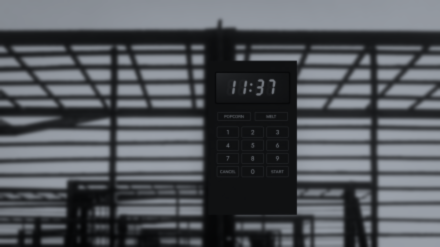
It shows 11.37
